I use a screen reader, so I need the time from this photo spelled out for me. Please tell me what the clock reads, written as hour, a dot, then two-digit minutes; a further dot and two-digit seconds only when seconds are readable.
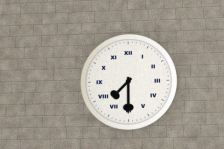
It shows 7.30
